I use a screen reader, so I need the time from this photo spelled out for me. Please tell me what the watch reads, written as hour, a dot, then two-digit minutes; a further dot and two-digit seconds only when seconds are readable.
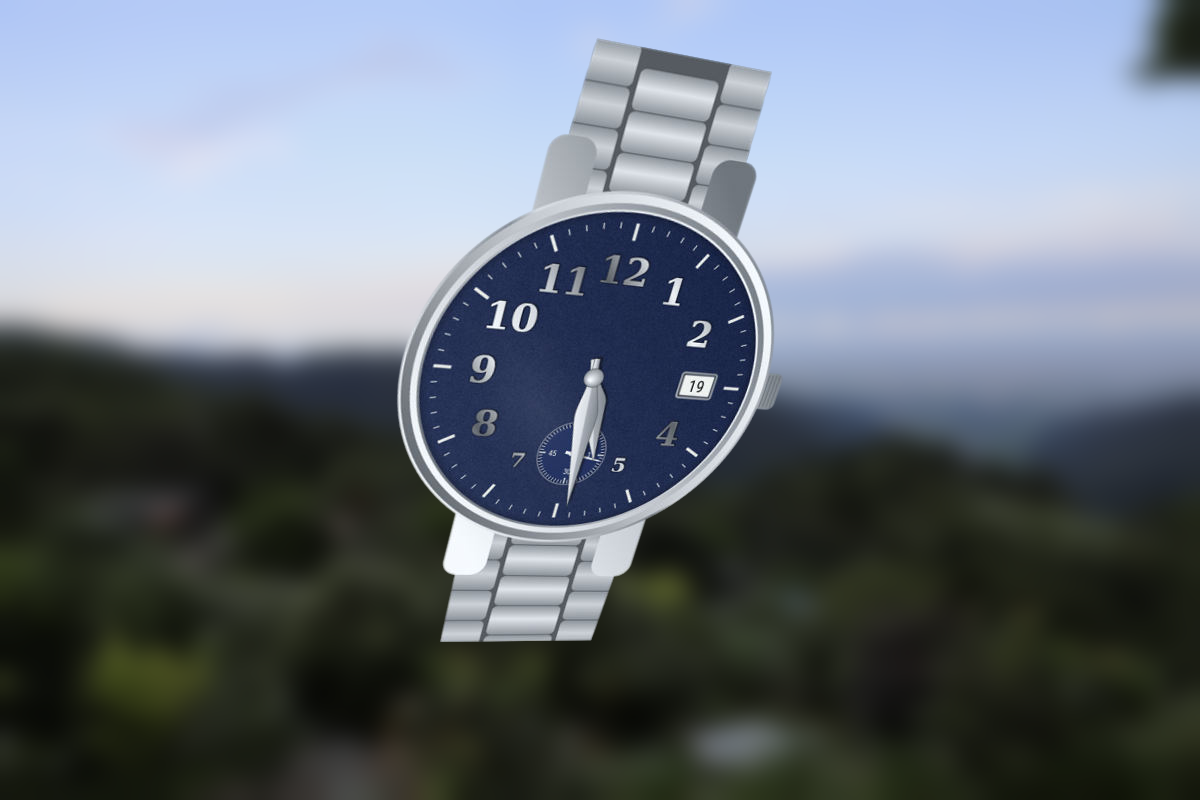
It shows 5.29.17
